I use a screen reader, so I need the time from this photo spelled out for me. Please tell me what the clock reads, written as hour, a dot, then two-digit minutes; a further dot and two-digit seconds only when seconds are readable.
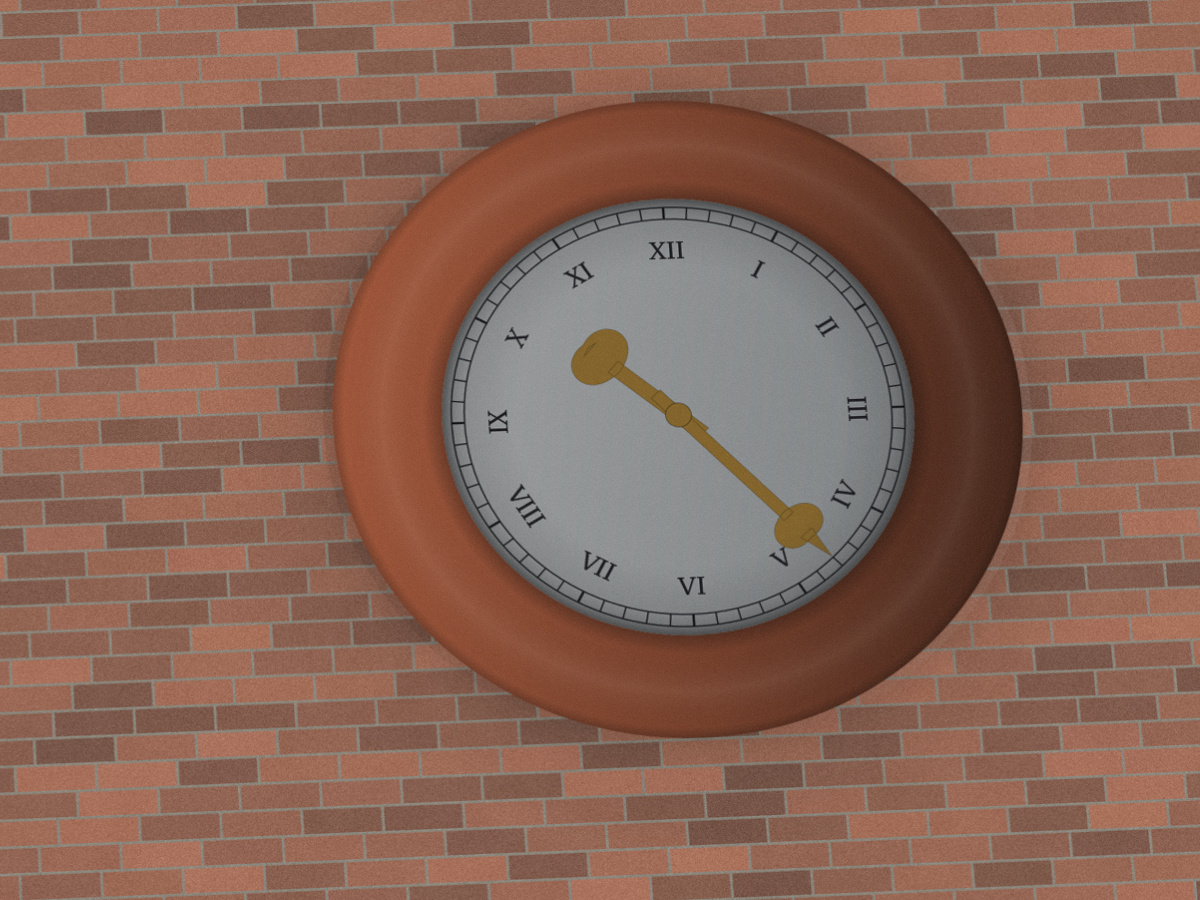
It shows 10.23
